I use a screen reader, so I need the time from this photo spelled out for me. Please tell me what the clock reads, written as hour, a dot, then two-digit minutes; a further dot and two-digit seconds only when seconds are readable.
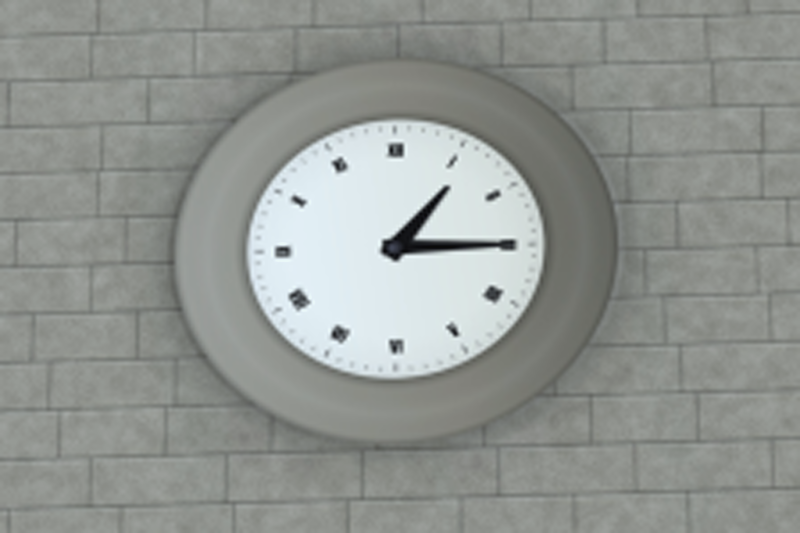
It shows 1.15
